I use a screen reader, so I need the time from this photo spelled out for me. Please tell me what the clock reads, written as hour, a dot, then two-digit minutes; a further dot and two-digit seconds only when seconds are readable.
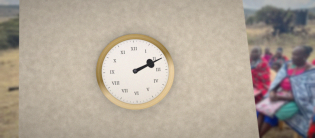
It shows 2.11
